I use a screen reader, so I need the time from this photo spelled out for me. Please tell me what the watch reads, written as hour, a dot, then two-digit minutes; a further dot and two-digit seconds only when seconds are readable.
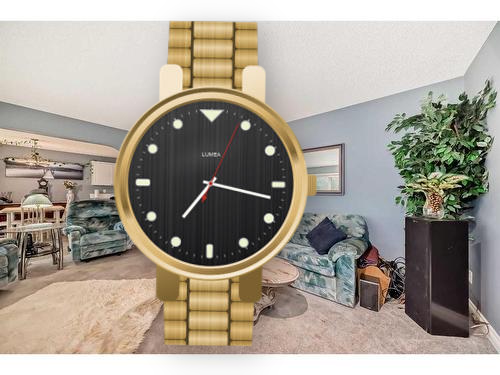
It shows 7.17.04
